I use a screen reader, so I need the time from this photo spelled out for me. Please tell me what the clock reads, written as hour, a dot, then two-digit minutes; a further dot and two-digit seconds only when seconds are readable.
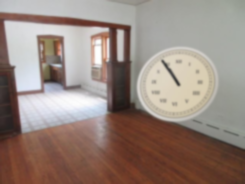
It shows 10.54
